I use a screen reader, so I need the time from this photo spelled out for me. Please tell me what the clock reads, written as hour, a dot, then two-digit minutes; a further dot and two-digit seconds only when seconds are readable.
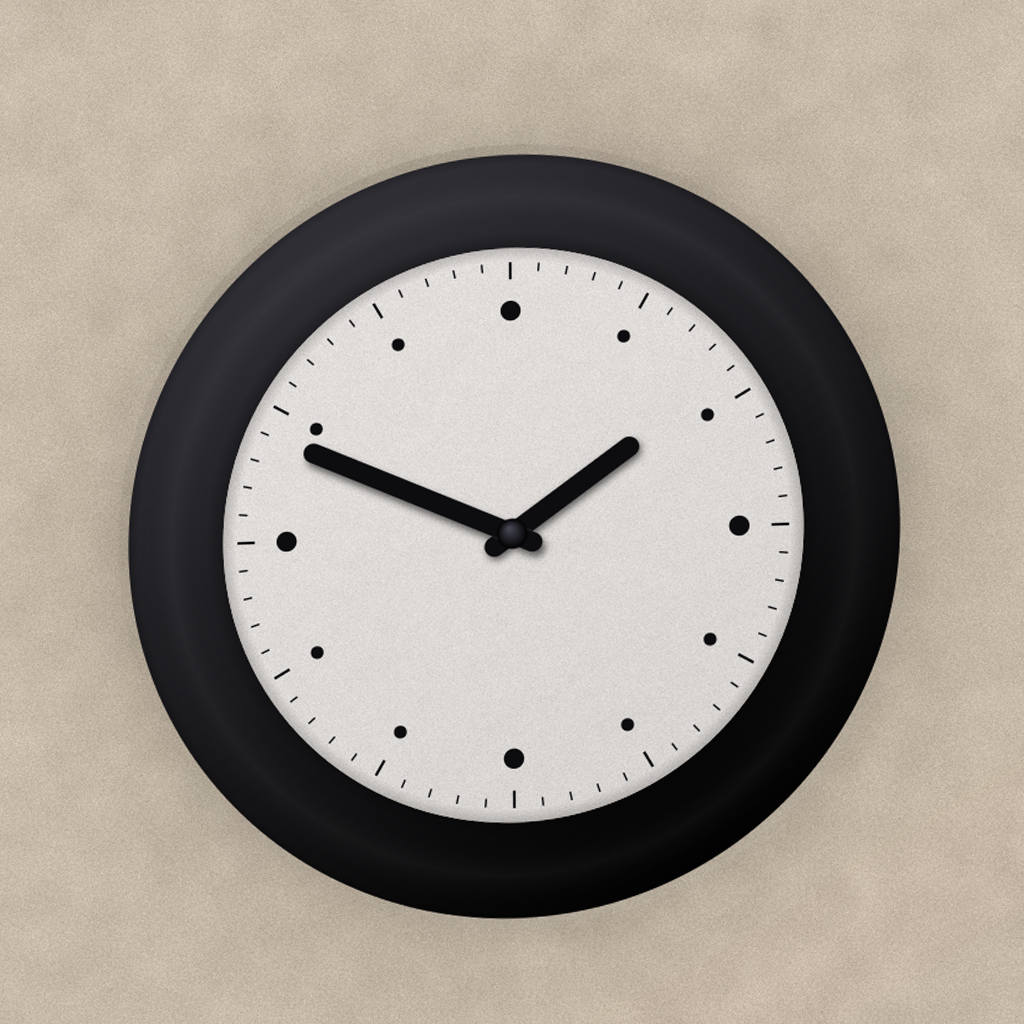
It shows 1.49
